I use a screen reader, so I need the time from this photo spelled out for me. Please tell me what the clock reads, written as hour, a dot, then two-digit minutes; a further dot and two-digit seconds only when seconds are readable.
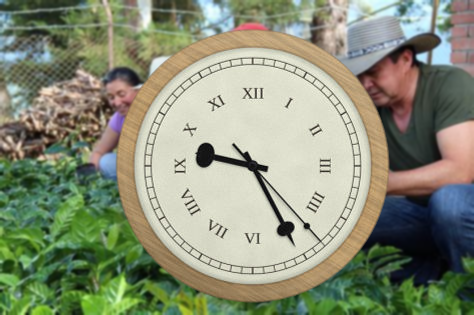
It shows 9.25.23
